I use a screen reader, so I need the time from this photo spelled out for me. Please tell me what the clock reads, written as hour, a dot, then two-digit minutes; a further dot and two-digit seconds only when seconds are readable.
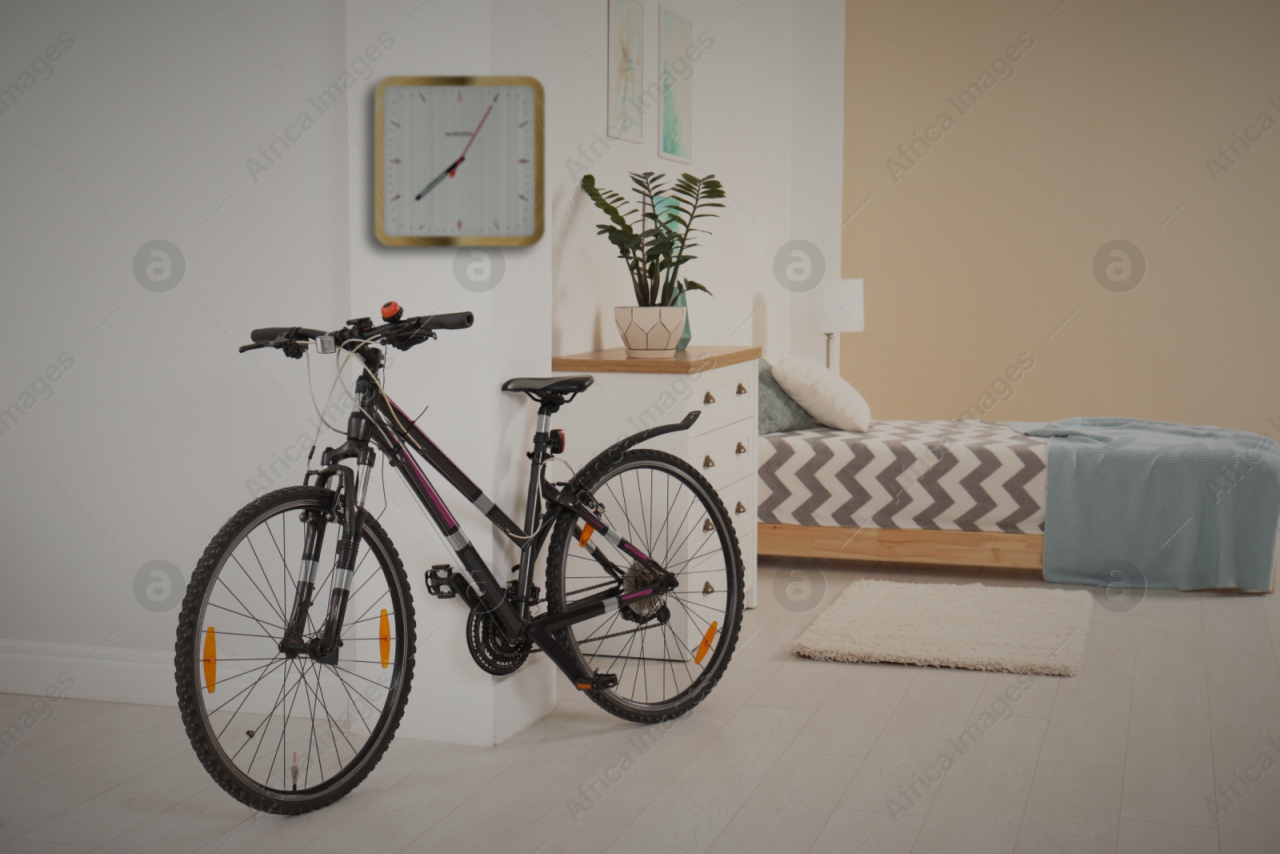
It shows 7.38.05
